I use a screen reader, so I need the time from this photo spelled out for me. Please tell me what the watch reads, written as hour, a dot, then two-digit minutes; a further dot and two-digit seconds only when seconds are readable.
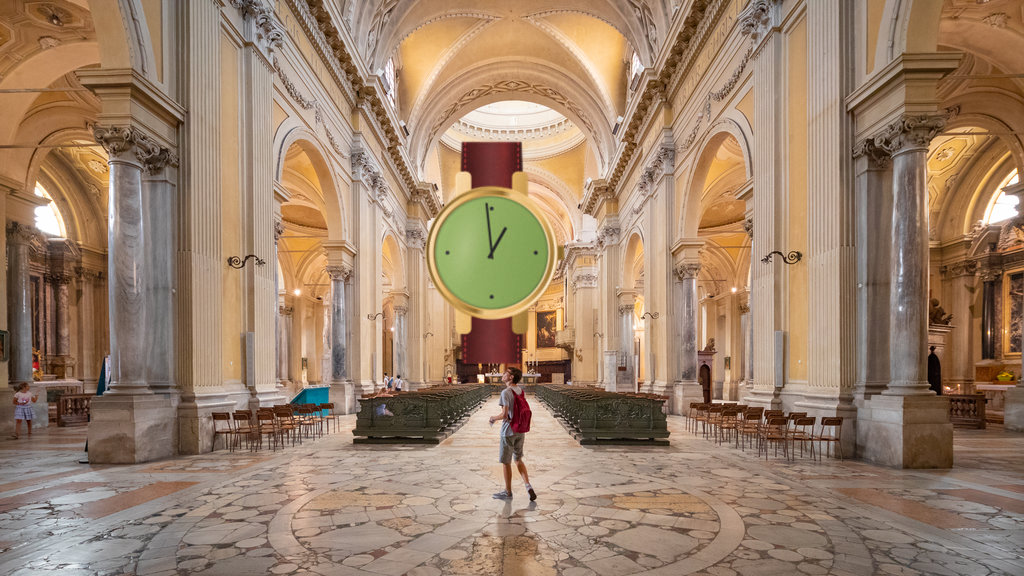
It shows 12.59
